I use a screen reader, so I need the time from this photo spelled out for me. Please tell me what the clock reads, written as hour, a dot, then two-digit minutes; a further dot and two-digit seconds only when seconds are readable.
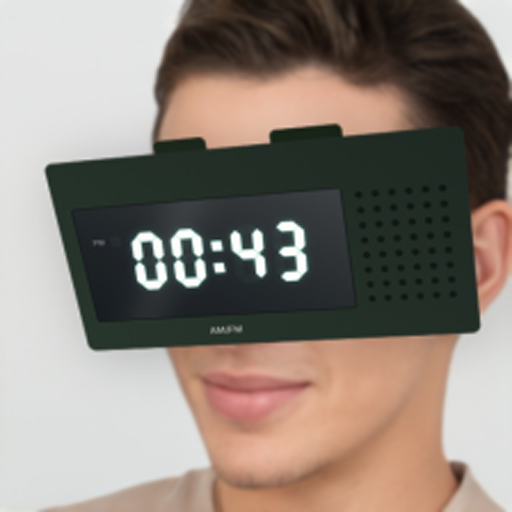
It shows 0.43
